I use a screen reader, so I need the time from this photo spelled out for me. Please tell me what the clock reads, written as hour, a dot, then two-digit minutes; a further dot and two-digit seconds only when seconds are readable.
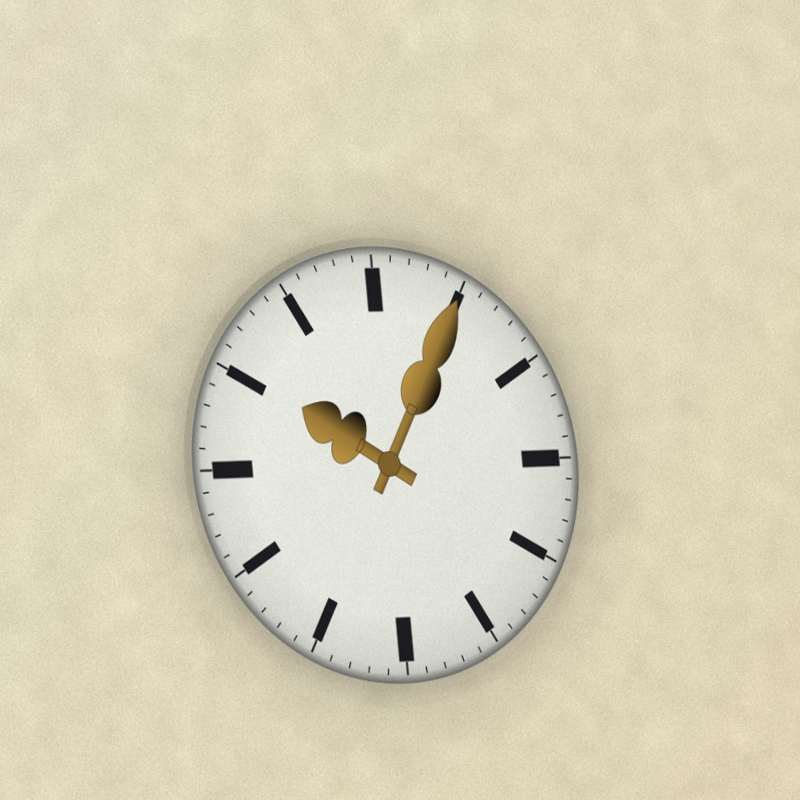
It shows 10.05
